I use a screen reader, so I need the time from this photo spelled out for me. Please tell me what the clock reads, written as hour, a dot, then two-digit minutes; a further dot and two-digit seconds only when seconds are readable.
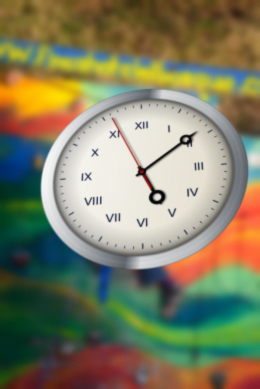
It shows 5.08.56
